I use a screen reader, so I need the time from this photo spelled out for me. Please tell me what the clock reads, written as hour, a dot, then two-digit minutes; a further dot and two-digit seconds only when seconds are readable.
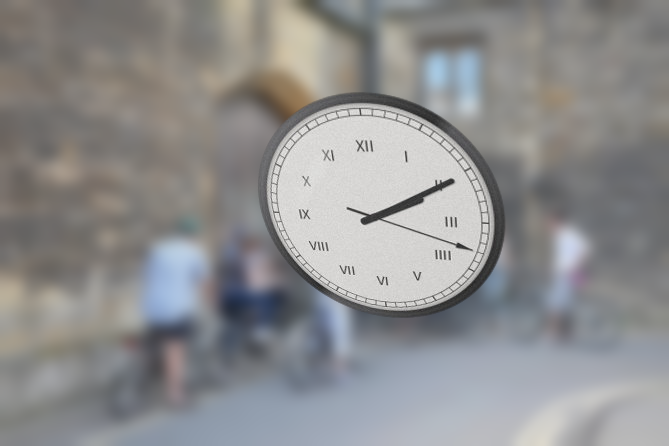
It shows 2.10.18
